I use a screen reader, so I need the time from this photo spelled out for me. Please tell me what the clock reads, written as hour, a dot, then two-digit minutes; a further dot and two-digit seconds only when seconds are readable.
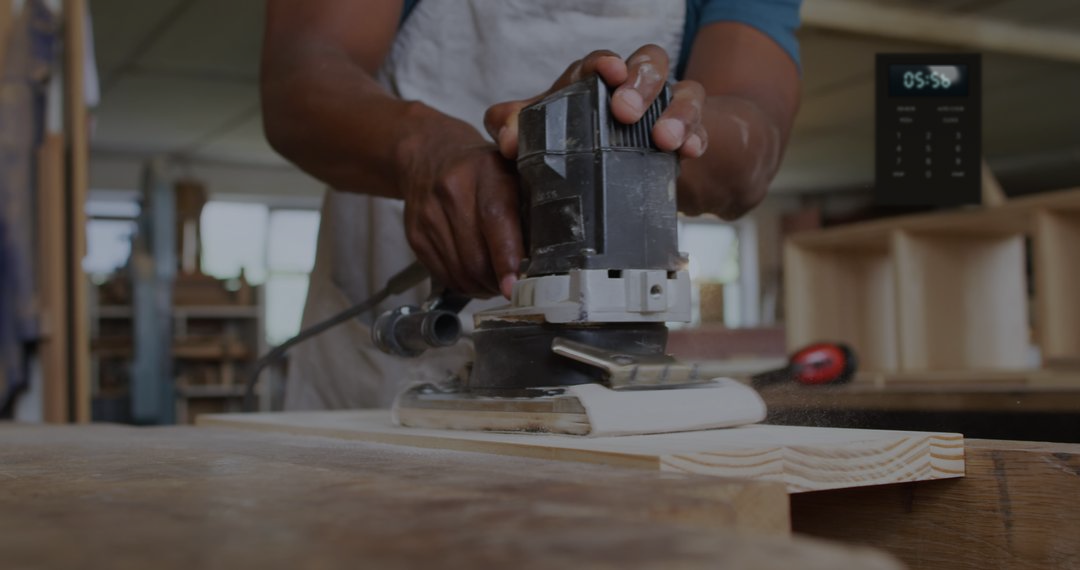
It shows 5.56
